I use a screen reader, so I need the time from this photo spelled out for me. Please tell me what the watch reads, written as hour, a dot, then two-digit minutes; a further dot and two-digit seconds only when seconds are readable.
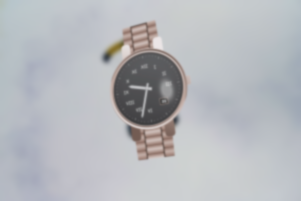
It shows 9.33
